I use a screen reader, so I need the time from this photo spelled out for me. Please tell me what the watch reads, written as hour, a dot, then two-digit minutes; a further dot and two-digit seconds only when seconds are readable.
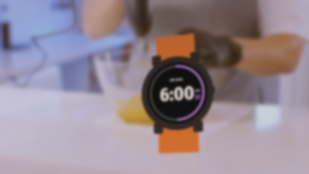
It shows 6.00
